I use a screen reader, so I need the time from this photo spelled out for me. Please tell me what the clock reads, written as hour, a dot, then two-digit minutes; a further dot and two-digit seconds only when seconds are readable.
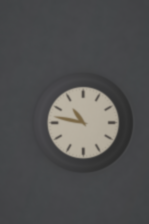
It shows 10.47
